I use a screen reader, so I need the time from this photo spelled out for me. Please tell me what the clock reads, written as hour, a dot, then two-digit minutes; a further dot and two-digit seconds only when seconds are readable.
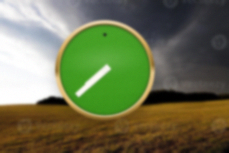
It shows 7.38
